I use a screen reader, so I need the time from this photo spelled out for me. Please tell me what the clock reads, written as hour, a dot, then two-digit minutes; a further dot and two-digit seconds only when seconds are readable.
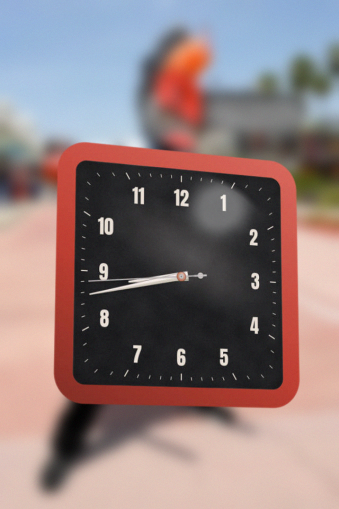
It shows 8.42.44
